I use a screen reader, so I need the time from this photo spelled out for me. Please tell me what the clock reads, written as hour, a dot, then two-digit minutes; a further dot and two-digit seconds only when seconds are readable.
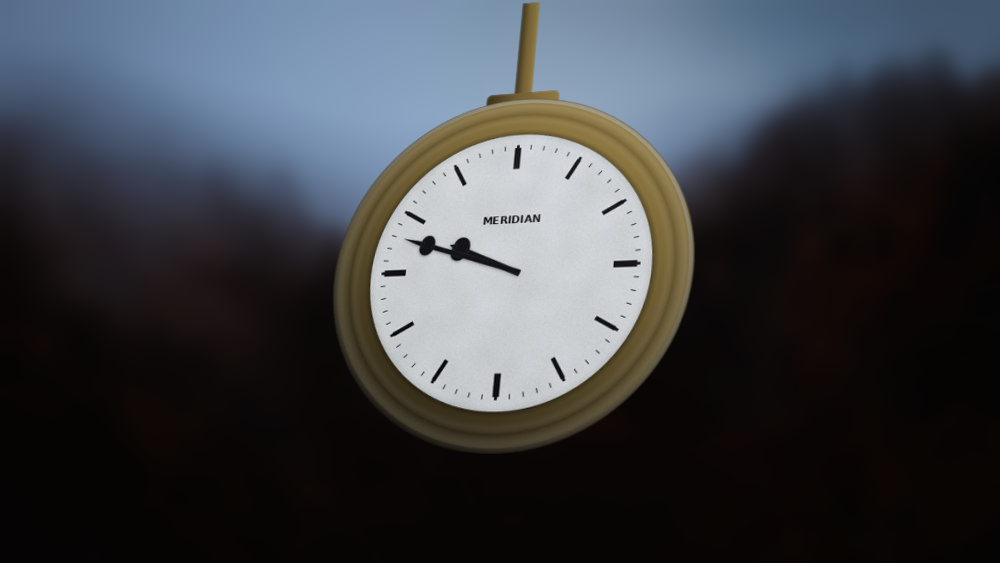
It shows 9.48
